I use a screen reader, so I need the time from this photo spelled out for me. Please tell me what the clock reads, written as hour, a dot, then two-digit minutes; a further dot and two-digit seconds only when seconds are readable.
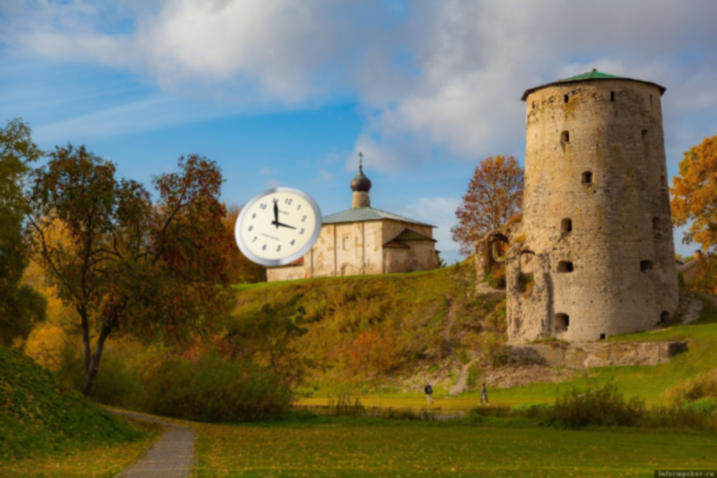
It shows 2.55
